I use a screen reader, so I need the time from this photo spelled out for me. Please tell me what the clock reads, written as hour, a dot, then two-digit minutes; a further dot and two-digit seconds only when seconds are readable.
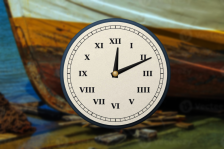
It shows 12.11
